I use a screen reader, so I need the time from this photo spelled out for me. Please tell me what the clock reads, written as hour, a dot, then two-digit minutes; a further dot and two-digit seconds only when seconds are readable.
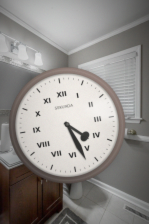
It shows 4.27
